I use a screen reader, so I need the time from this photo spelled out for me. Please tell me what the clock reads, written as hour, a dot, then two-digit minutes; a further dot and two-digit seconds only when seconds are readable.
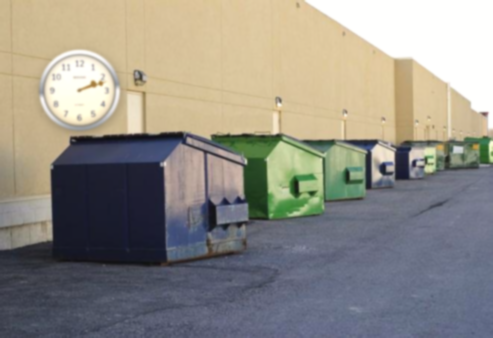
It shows 2.12
